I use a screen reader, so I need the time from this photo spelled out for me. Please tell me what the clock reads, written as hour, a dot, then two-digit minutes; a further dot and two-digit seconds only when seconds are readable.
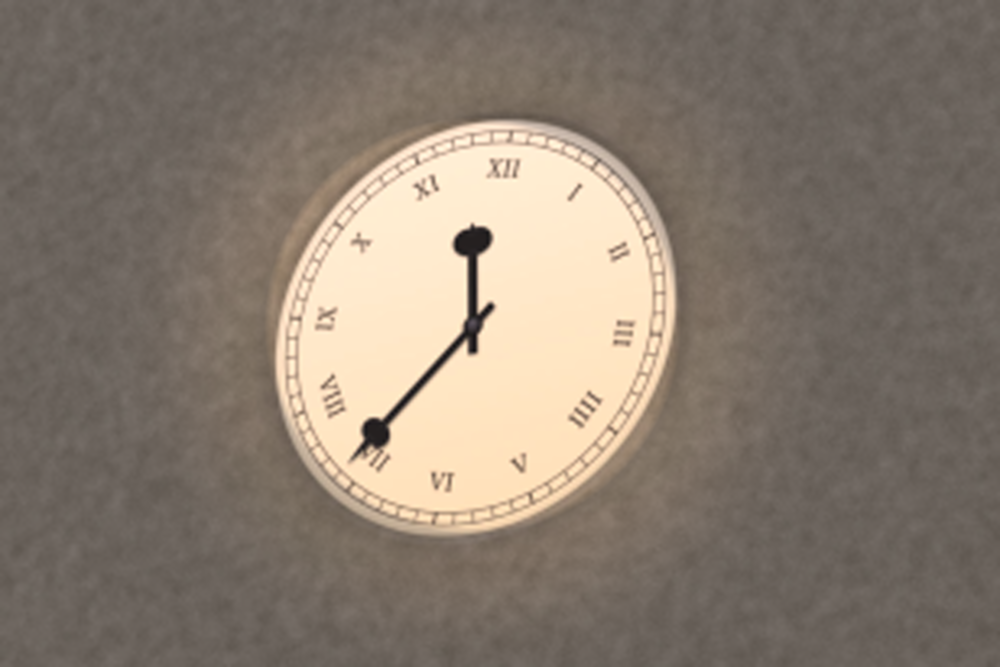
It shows 11.36
